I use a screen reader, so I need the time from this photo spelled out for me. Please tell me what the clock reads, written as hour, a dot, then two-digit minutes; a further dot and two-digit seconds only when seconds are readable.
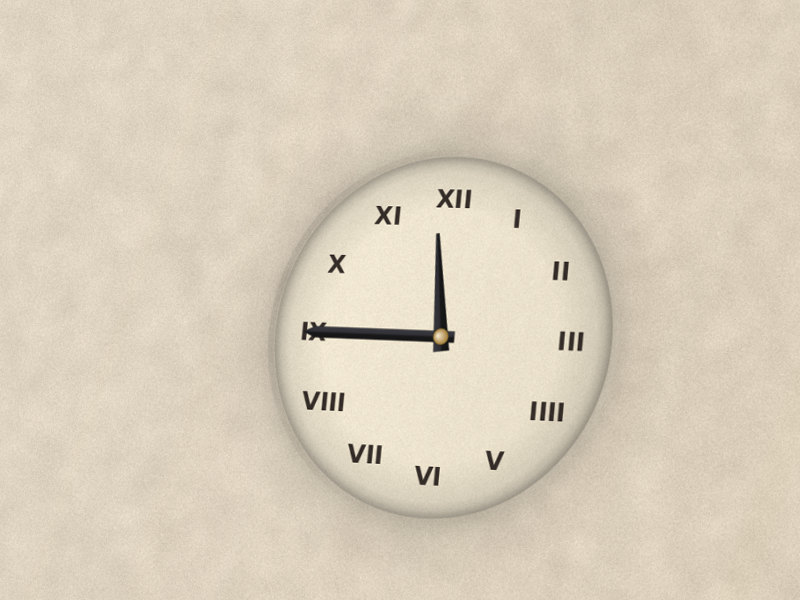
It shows 11.45
